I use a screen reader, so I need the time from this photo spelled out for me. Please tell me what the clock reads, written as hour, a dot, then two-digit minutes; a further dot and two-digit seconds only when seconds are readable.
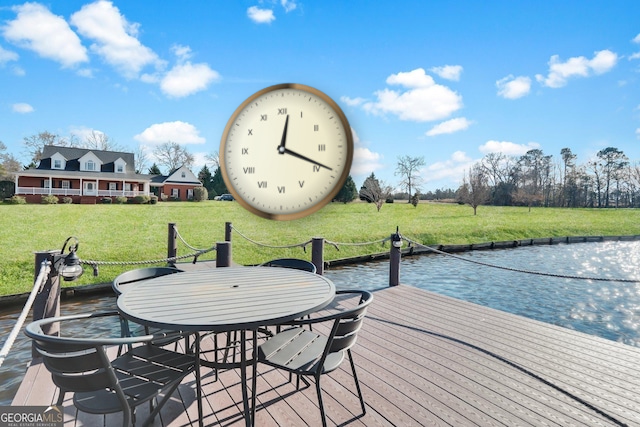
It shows 12.19
